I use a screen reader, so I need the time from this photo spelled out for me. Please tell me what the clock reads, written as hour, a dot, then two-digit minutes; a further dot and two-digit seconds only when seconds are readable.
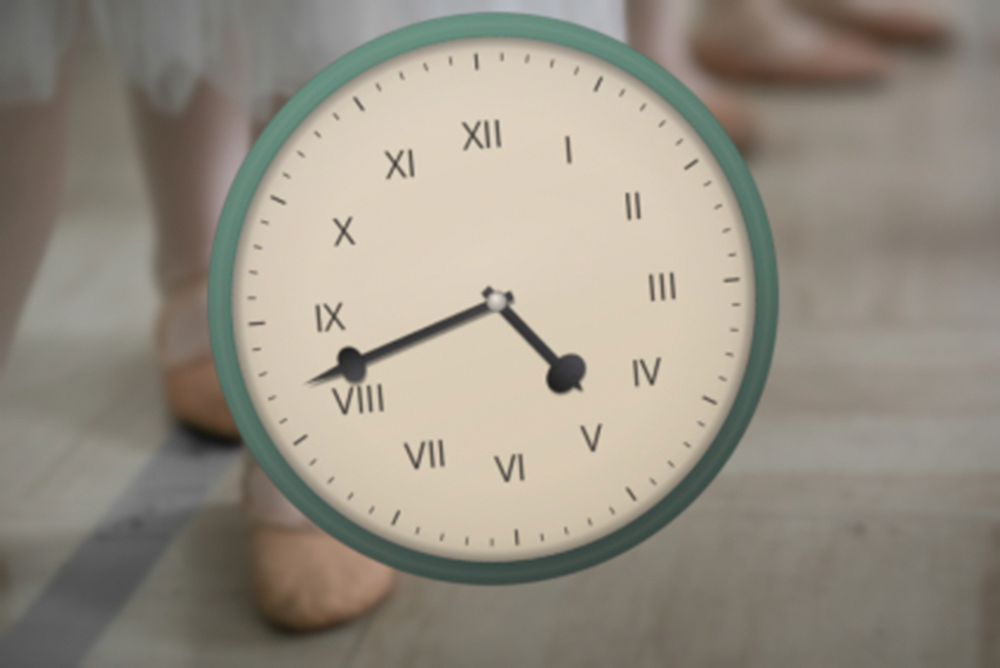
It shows 4.42
